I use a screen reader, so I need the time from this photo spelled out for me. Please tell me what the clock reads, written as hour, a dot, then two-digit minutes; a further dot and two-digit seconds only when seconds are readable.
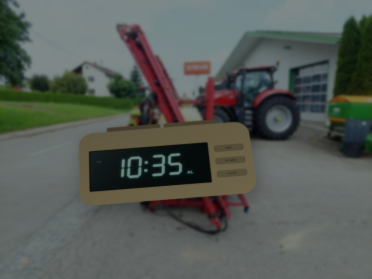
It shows 10.35
